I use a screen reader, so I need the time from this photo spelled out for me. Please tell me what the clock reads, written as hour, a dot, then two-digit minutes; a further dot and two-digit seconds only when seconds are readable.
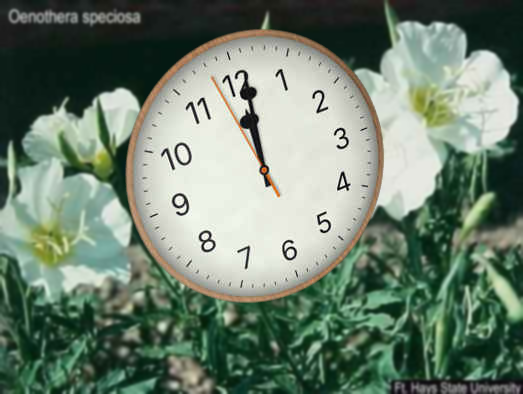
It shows 12.00.58
